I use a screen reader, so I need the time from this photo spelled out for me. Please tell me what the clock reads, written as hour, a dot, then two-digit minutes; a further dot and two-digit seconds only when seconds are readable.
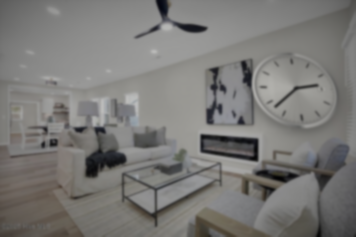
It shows 2.38
